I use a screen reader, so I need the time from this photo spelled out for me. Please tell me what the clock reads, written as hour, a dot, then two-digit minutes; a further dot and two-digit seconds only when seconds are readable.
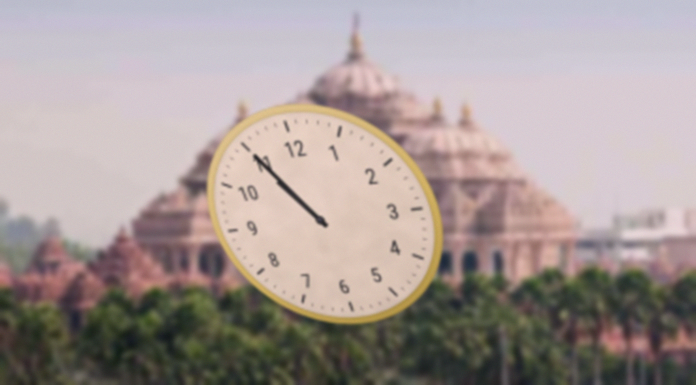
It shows 10.55
